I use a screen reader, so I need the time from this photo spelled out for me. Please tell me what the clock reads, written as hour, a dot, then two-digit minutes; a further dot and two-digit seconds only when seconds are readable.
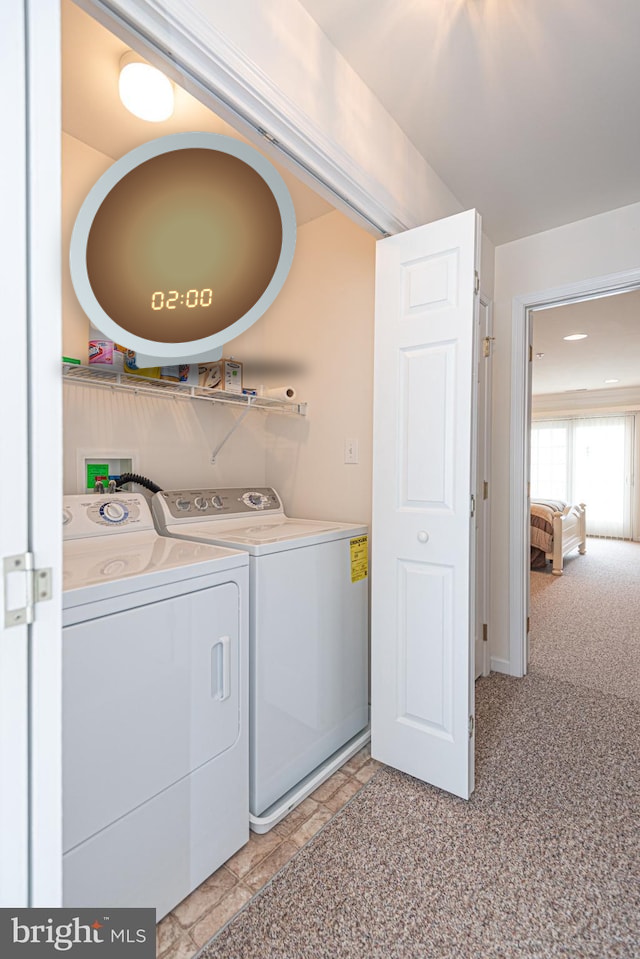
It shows 2.00
